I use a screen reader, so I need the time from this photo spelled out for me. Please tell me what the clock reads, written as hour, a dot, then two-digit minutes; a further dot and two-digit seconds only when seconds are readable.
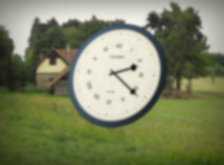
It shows 2.21
